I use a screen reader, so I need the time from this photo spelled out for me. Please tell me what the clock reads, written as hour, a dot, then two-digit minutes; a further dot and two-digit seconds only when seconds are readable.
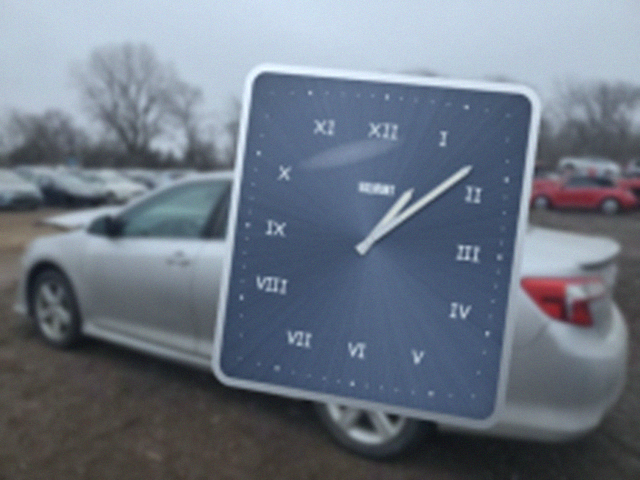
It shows 1.08
